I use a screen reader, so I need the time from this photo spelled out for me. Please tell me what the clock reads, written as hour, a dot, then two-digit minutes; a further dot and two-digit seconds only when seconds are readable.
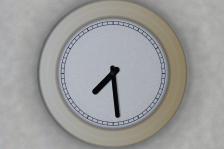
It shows 7.29
